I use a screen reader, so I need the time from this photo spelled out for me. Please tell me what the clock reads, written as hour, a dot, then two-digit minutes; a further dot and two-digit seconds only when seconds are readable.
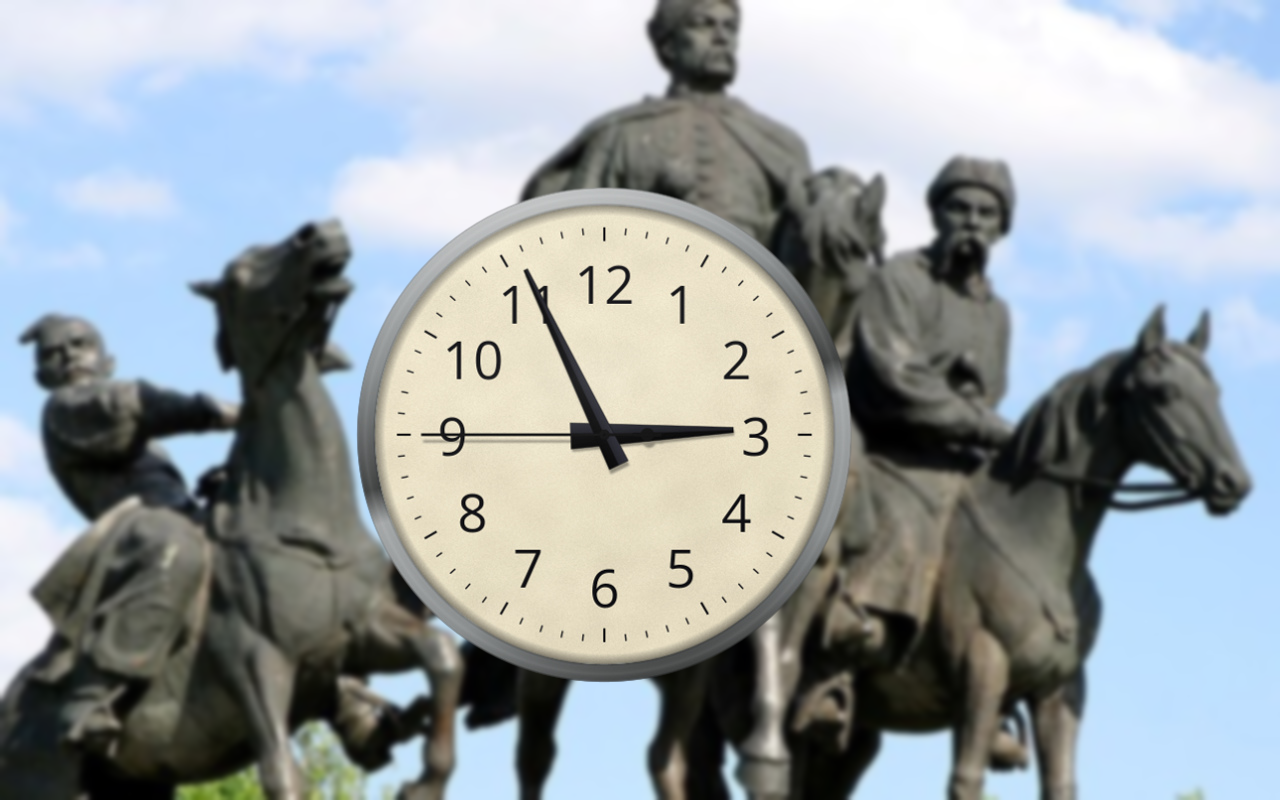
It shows 2.55.45
